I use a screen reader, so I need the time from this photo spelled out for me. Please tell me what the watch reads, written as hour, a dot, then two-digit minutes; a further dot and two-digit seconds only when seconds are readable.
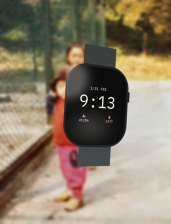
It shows 9.13
